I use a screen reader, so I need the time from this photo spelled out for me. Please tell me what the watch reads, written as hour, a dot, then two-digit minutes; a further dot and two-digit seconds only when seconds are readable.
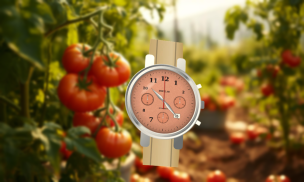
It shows 10.23
